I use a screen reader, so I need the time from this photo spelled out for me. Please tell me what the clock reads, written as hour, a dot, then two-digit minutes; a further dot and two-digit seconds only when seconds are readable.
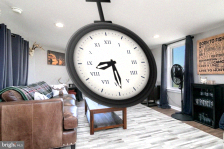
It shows 8.29
